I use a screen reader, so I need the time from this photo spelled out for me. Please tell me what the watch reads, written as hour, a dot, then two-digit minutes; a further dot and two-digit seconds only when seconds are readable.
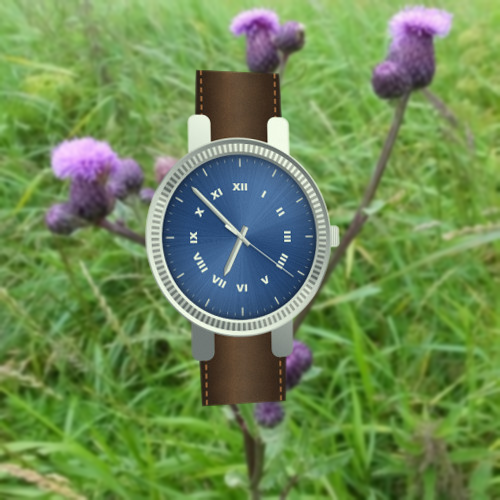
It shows 6.52.21
